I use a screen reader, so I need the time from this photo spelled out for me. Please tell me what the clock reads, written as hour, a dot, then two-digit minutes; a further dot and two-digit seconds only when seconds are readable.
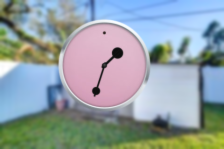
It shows 1.33
